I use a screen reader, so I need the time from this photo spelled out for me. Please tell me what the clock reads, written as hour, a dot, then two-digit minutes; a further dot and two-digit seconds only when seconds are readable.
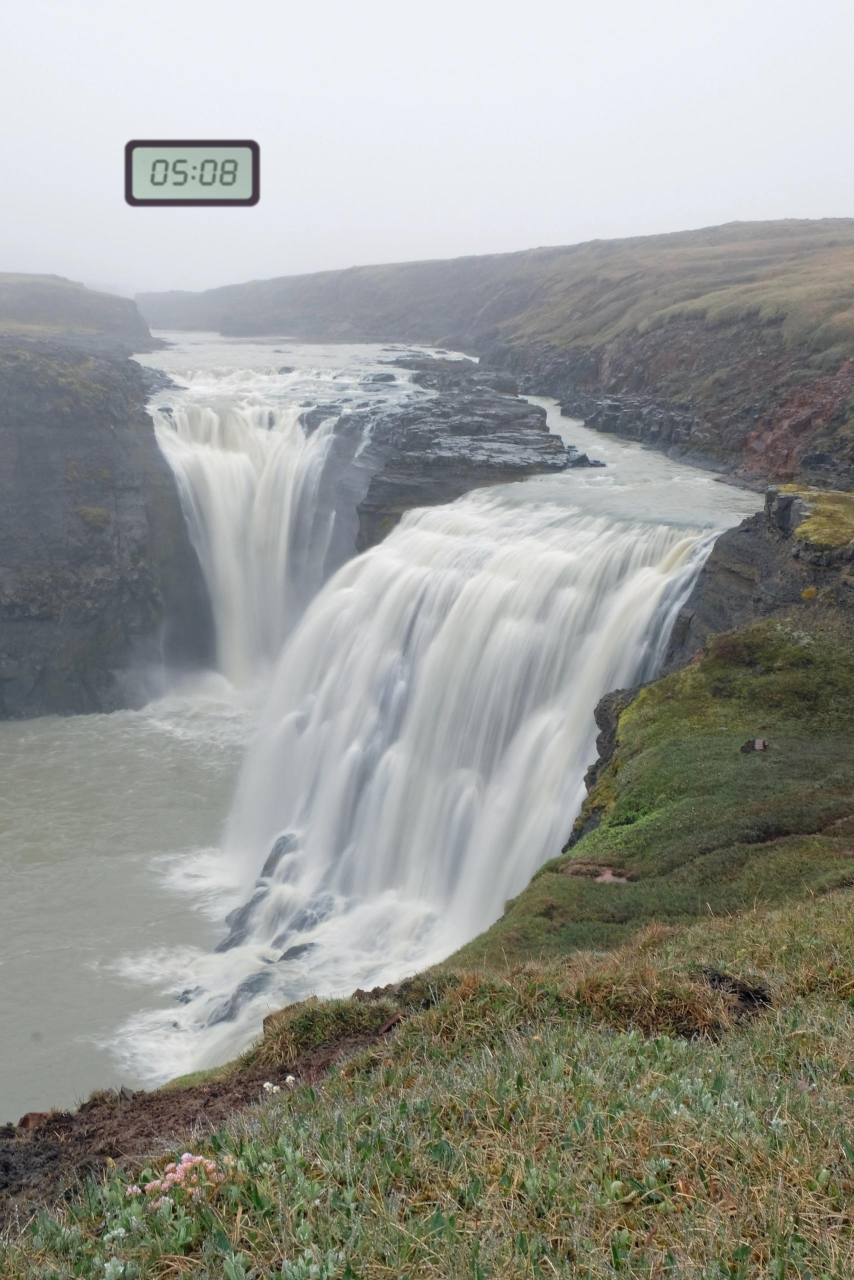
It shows 5.08
